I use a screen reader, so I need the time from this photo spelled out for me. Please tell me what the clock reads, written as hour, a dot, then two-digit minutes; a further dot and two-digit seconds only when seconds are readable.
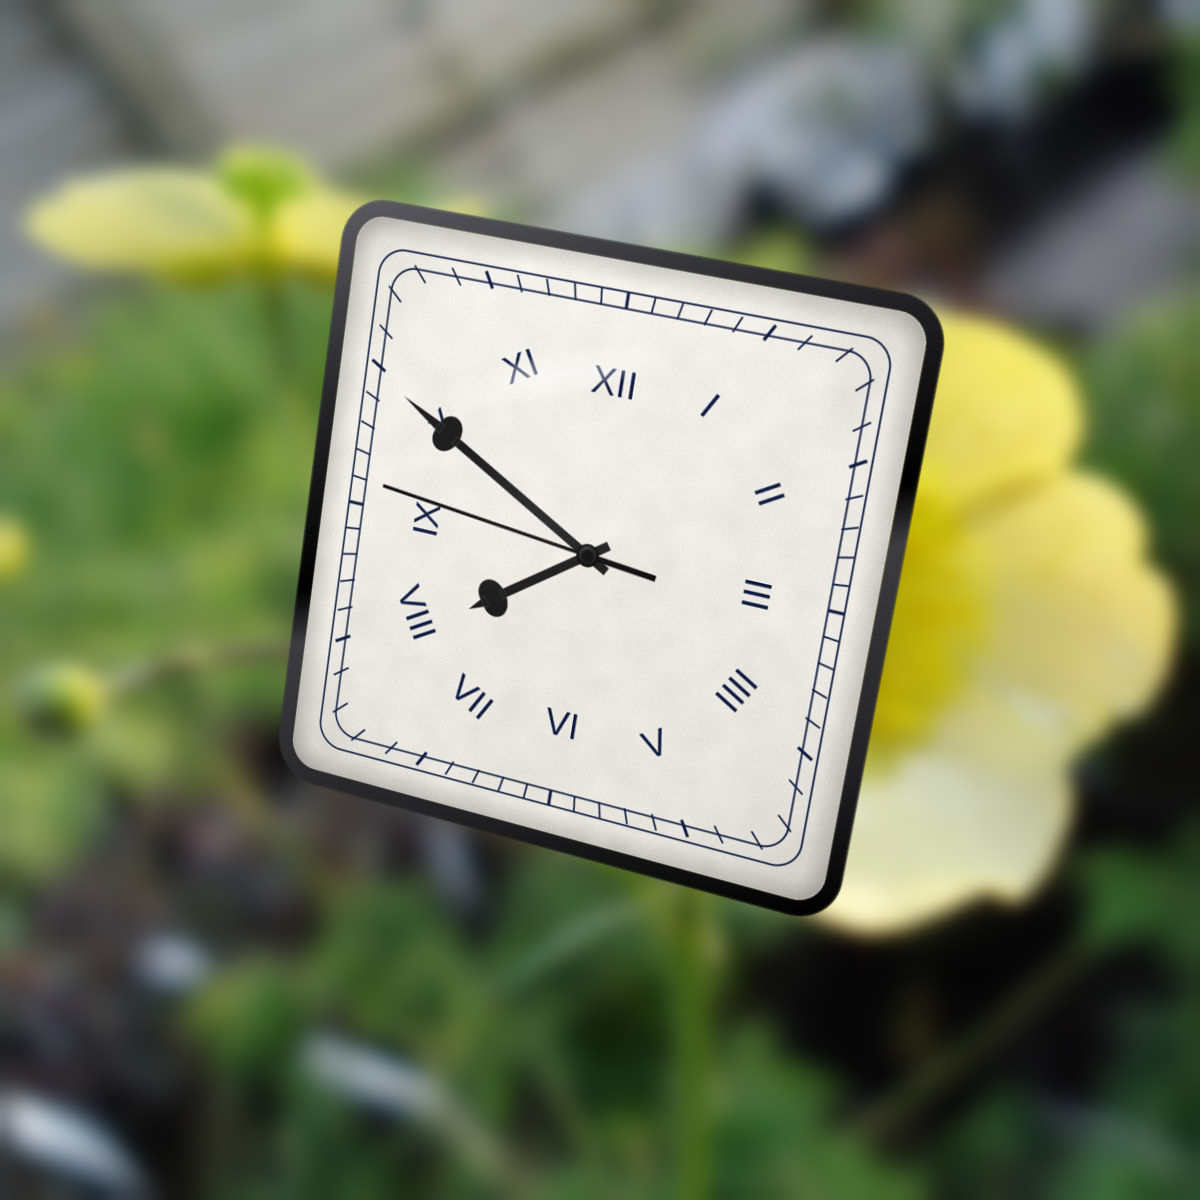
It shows 7.49.46
